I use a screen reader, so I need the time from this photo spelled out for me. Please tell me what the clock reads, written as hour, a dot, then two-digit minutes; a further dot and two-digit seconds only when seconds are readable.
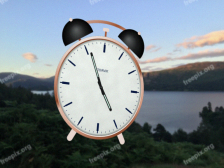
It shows 4.56
